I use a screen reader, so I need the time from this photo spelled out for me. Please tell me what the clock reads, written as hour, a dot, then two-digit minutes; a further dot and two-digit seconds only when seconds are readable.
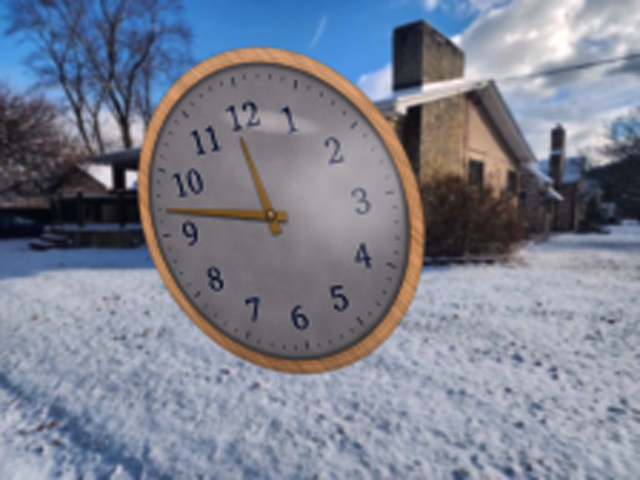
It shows 11.47
